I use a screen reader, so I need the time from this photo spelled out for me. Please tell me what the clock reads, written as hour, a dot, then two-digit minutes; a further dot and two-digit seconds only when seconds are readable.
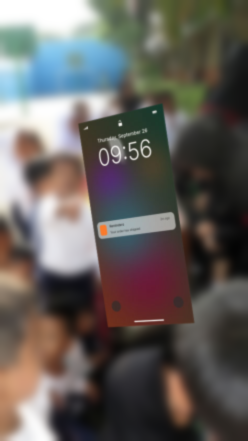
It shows 9.56
